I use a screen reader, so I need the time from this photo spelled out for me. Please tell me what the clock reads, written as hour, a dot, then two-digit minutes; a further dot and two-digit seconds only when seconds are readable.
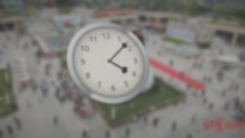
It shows 4.08
